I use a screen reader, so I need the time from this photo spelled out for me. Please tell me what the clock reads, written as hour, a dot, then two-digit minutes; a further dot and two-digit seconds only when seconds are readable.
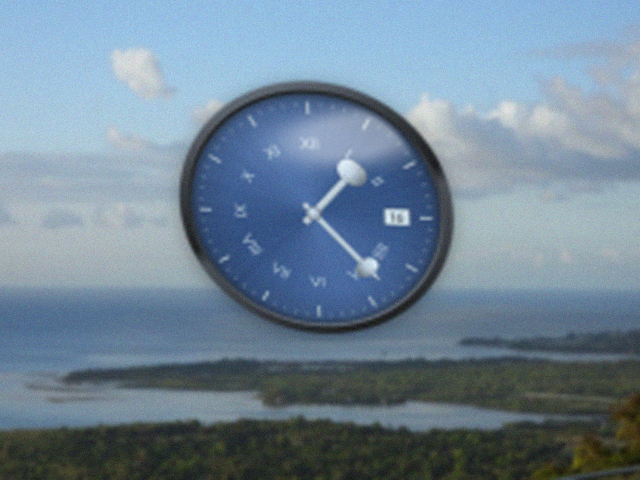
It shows 1.23
